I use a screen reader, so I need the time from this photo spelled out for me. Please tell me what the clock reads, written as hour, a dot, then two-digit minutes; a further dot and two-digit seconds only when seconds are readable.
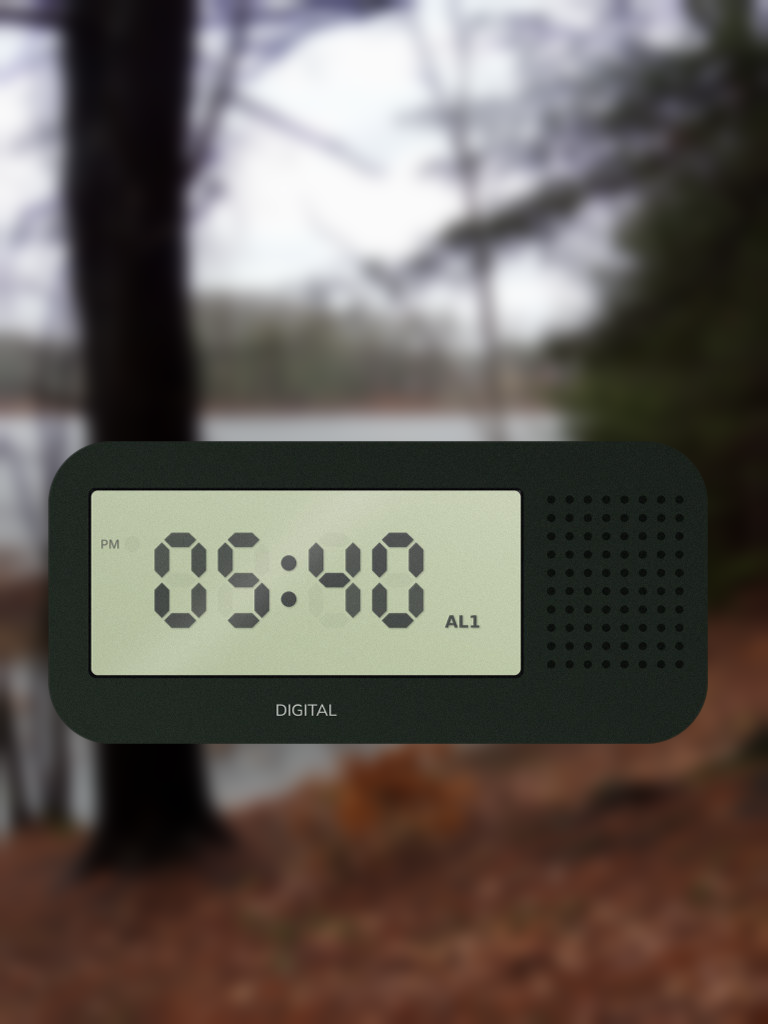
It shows 5.40
